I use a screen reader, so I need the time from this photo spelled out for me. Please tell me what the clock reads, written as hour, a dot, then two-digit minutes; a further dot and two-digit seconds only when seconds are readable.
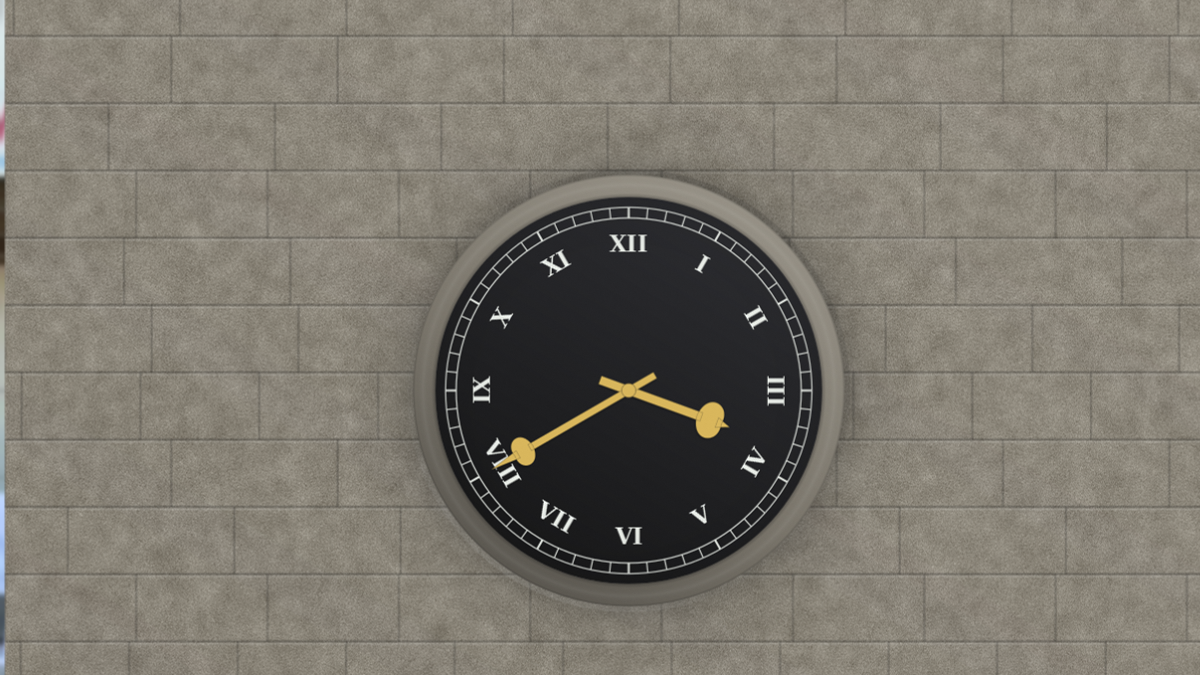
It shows 3.40
